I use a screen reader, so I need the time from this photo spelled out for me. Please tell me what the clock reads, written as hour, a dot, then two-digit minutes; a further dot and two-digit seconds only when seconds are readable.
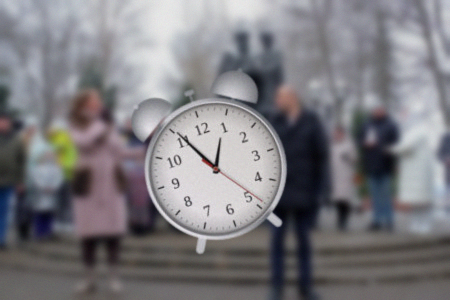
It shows 12.55.24
